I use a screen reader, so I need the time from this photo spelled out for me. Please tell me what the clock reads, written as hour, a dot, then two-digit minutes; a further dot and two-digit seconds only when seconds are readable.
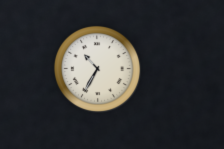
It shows 10.35
